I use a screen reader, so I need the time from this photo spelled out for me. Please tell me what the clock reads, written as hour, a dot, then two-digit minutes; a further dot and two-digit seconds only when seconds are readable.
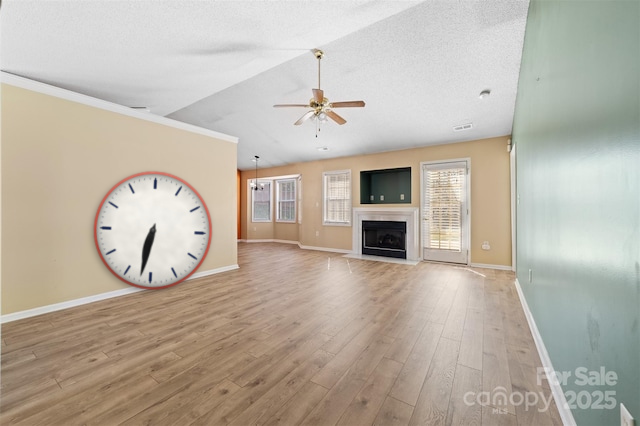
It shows 6.32
